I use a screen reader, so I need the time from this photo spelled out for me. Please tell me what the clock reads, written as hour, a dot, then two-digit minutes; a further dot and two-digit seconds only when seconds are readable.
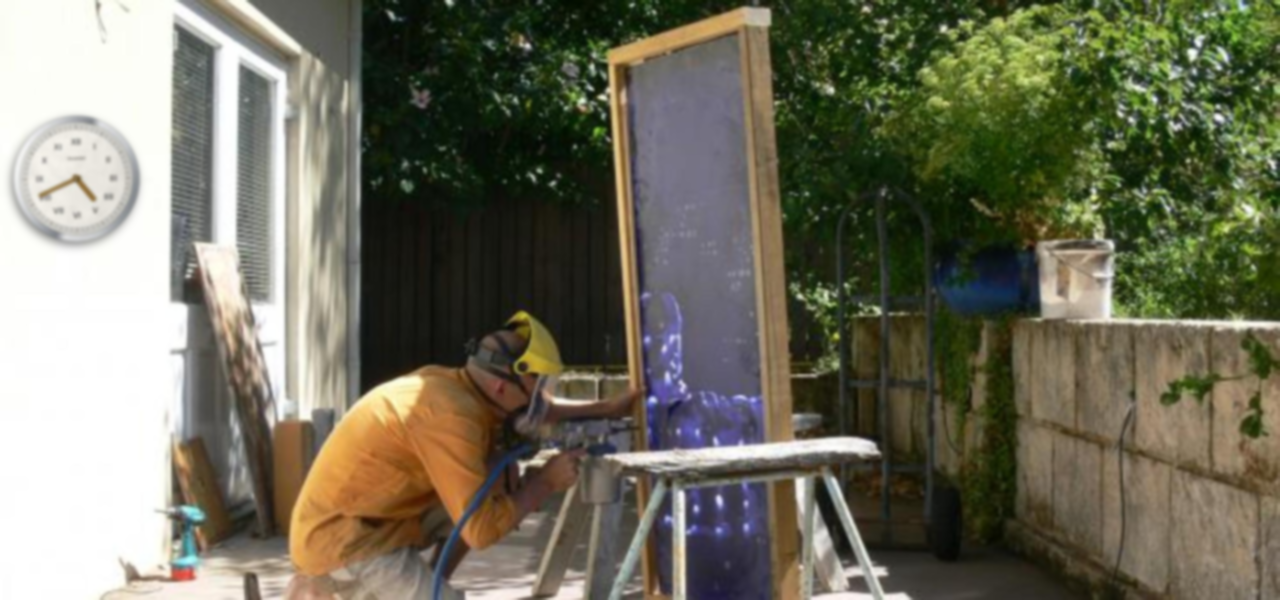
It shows 4.41
